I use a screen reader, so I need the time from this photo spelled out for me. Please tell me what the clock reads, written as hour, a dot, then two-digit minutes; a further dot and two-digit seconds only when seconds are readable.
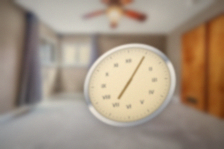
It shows 7.05
